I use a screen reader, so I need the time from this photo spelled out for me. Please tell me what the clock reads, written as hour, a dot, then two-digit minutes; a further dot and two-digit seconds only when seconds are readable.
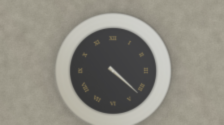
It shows 4.22
